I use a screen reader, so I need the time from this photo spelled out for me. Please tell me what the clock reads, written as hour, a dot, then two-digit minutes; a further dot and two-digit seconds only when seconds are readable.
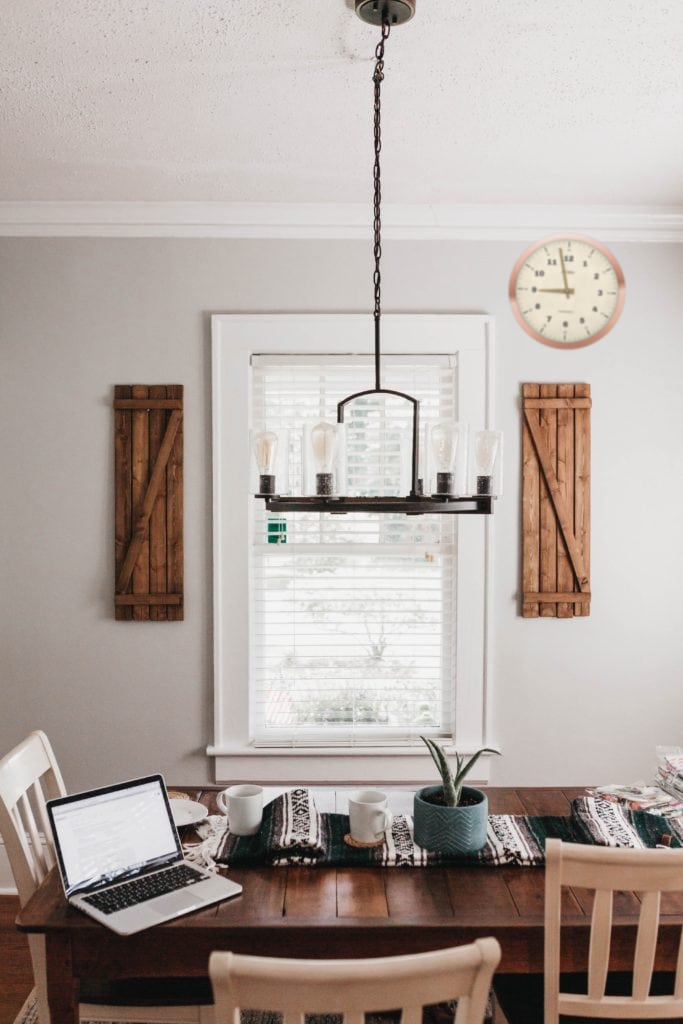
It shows 8.58
